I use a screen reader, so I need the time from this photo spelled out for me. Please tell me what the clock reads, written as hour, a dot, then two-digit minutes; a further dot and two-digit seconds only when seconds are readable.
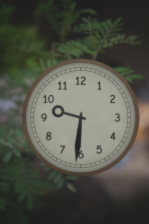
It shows 9.31
